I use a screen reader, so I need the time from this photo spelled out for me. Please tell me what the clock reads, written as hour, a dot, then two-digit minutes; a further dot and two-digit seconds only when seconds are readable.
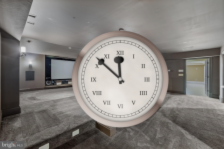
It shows 11.52
